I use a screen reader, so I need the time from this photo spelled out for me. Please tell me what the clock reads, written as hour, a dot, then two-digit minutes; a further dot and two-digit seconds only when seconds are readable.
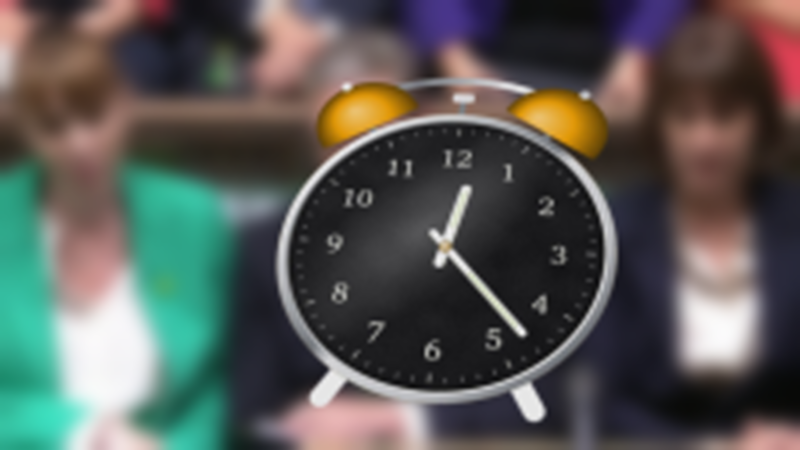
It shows 12.23
